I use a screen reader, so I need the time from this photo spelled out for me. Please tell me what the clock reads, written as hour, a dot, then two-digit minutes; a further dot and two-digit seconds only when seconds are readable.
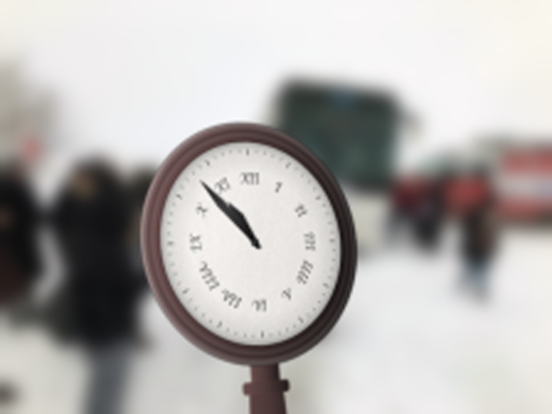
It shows 10.53
